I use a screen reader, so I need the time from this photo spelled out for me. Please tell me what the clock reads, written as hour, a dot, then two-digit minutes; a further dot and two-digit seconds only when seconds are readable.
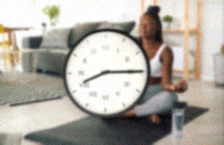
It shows 8.15
